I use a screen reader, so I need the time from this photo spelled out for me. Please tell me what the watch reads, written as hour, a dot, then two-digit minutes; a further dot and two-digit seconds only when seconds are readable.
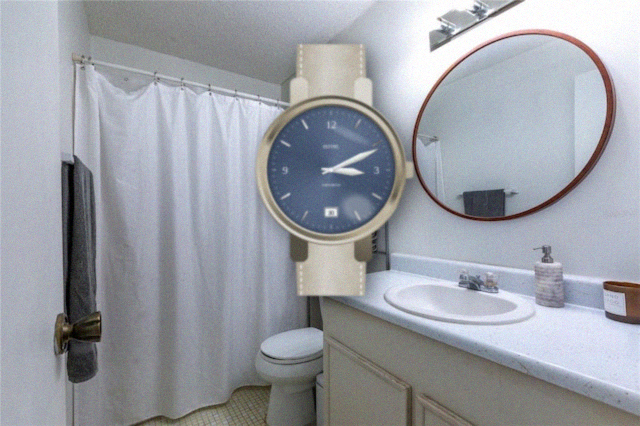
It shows 3.11
